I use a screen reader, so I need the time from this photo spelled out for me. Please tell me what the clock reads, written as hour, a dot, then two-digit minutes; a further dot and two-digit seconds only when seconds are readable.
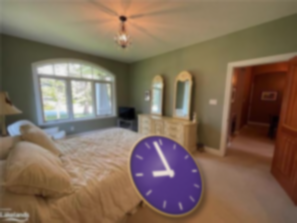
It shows 8.58
